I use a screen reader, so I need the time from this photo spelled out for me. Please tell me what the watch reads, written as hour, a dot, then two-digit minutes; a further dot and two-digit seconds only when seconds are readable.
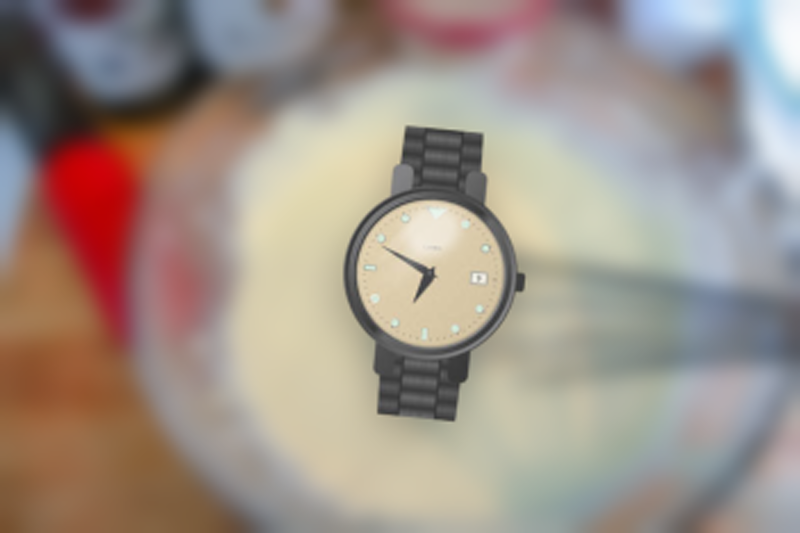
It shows 6.49
